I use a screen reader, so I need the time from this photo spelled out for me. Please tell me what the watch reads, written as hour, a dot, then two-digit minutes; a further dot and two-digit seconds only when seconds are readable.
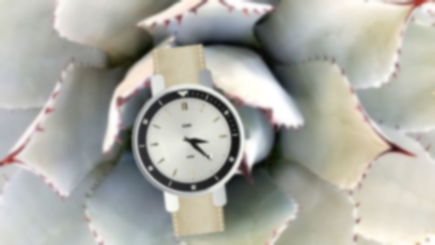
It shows 3.23
